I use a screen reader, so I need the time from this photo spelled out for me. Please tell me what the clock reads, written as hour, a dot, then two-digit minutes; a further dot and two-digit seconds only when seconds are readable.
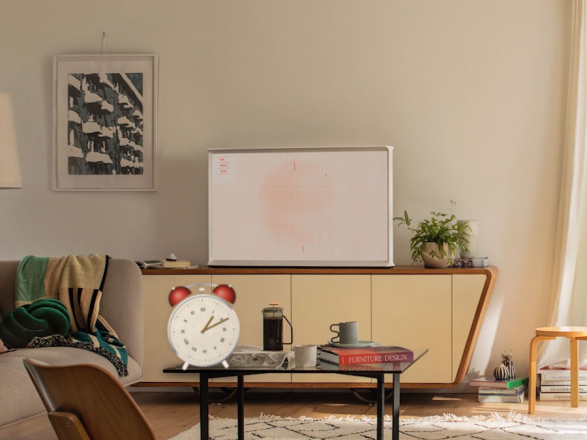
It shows 1.11
